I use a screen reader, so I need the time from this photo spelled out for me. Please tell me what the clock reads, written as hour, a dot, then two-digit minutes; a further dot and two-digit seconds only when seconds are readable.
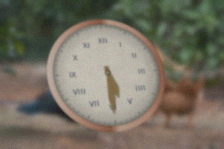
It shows 5.30
